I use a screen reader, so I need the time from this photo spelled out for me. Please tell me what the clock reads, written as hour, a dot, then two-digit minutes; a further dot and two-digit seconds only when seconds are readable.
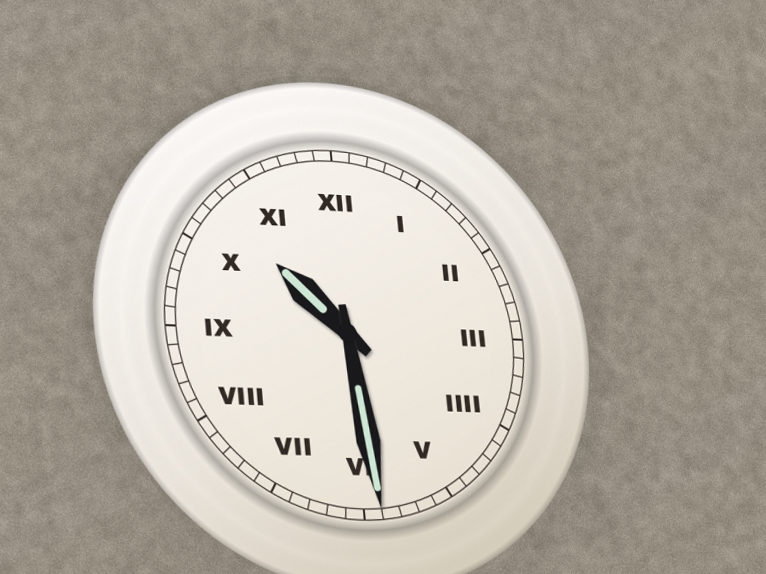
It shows 10.29
